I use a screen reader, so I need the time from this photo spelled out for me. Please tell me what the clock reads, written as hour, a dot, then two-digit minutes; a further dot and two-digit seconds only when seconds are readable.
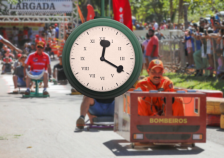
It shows 12.20
